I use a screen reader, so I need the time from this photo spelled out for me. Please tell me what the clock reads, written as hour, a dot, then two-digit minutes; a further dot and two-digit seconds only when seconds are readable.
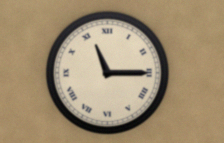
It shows 11.15
